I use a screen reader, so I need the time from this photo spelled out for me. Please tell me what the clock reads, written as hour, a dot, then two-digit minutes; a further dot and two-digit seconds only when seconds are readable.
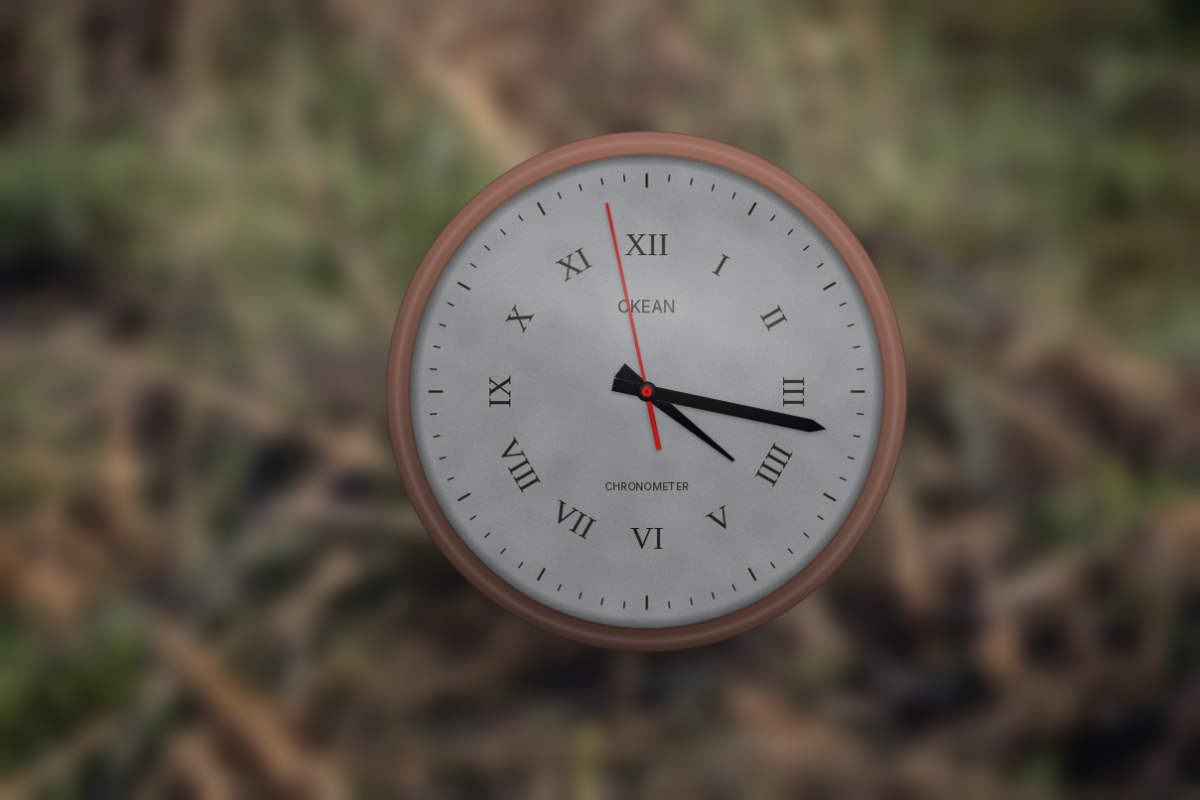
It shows 4.16.58
